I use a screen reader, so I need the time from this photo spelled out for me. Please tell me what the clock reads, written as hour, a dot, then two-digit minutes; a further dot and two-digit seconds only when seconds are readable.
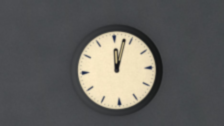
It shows 12.03
